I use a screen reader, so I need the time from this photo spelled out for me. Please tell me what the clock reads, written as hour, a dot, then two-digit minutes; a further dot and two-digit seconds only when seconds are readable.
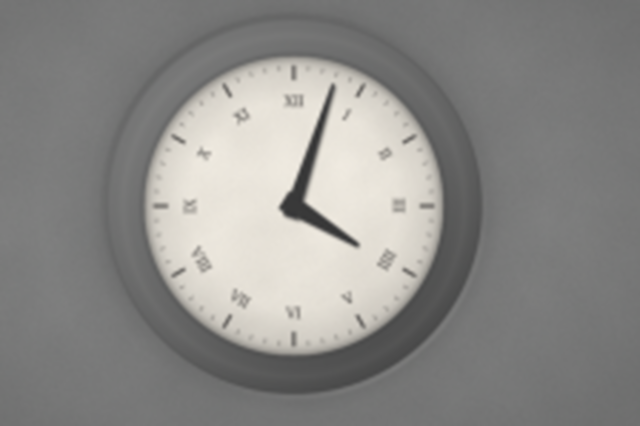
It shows 4.03
